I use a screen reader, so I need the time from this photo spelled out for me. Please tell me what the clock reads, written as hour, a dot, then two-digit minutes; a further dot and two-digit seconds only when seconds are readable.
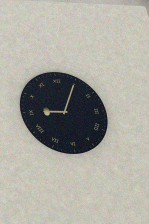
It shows 9.05
